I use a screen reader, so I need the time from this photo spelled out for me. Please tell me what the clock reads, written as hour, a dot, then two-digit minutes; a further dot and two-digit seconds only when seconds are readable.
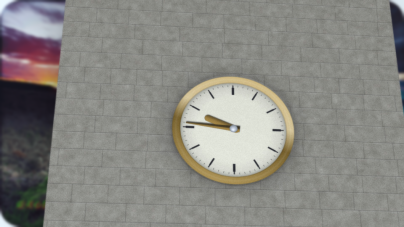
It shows 9.46
